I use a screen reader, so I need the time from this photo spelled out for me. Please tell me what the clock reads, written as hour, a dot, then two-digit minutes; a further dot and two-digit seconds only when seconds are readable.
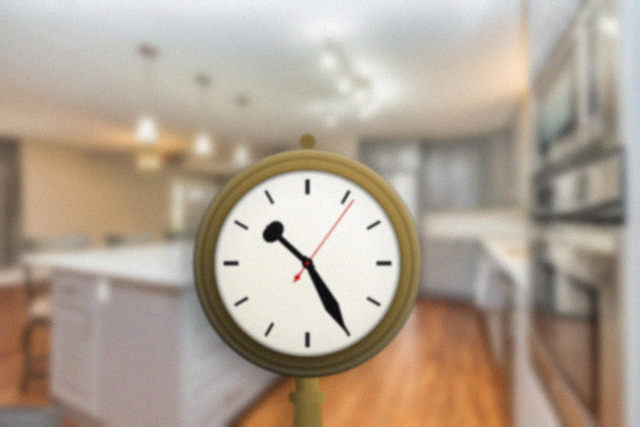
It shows 10.25.06
